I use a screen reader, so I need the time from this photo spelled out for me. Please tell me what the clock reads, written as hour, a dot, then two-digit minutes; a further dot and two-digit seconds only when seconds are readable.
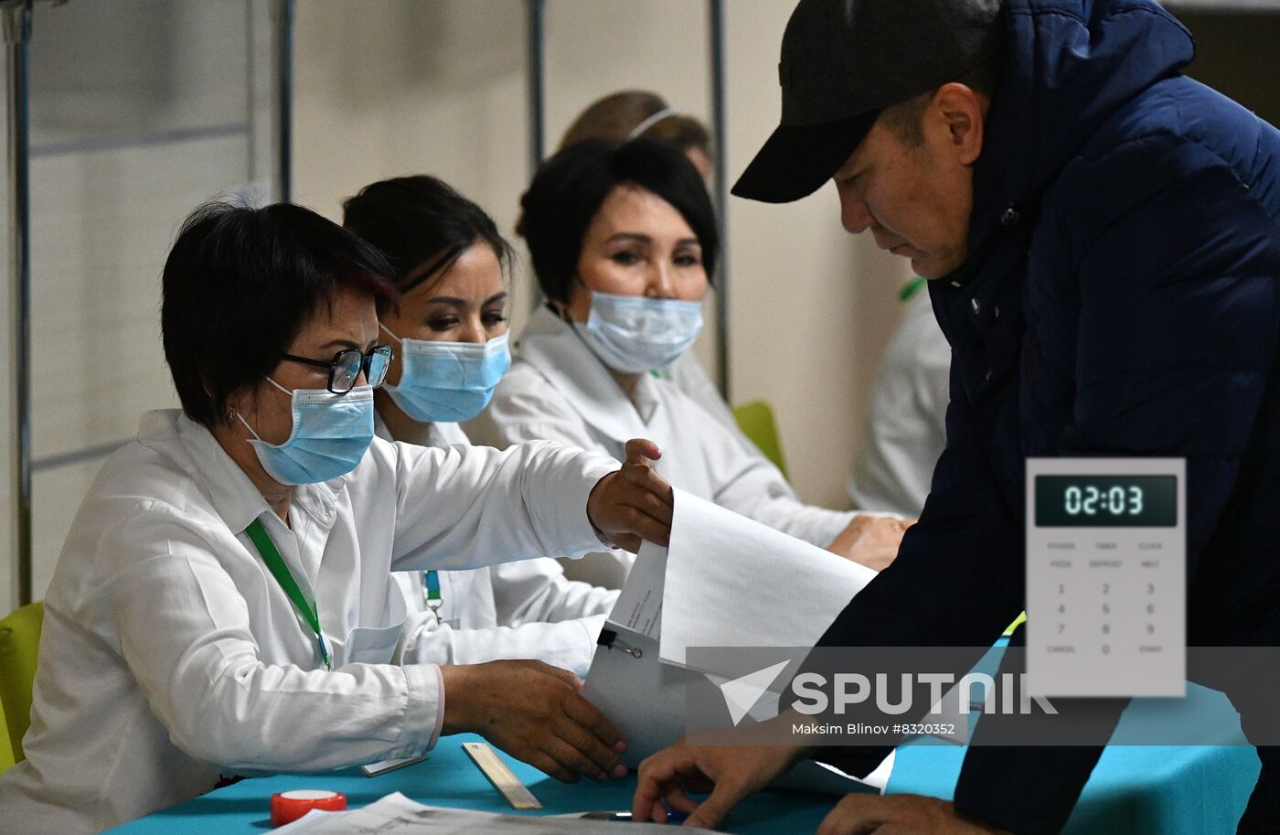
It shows 2.03
